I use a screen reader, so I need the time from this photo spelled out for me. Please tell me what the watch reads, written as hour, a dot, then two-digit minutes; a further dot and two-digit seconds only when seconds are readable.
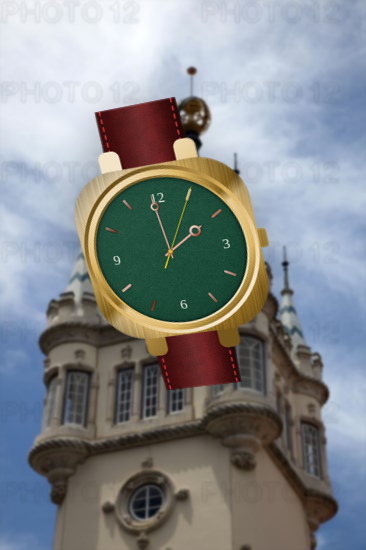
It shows 1.59.05
